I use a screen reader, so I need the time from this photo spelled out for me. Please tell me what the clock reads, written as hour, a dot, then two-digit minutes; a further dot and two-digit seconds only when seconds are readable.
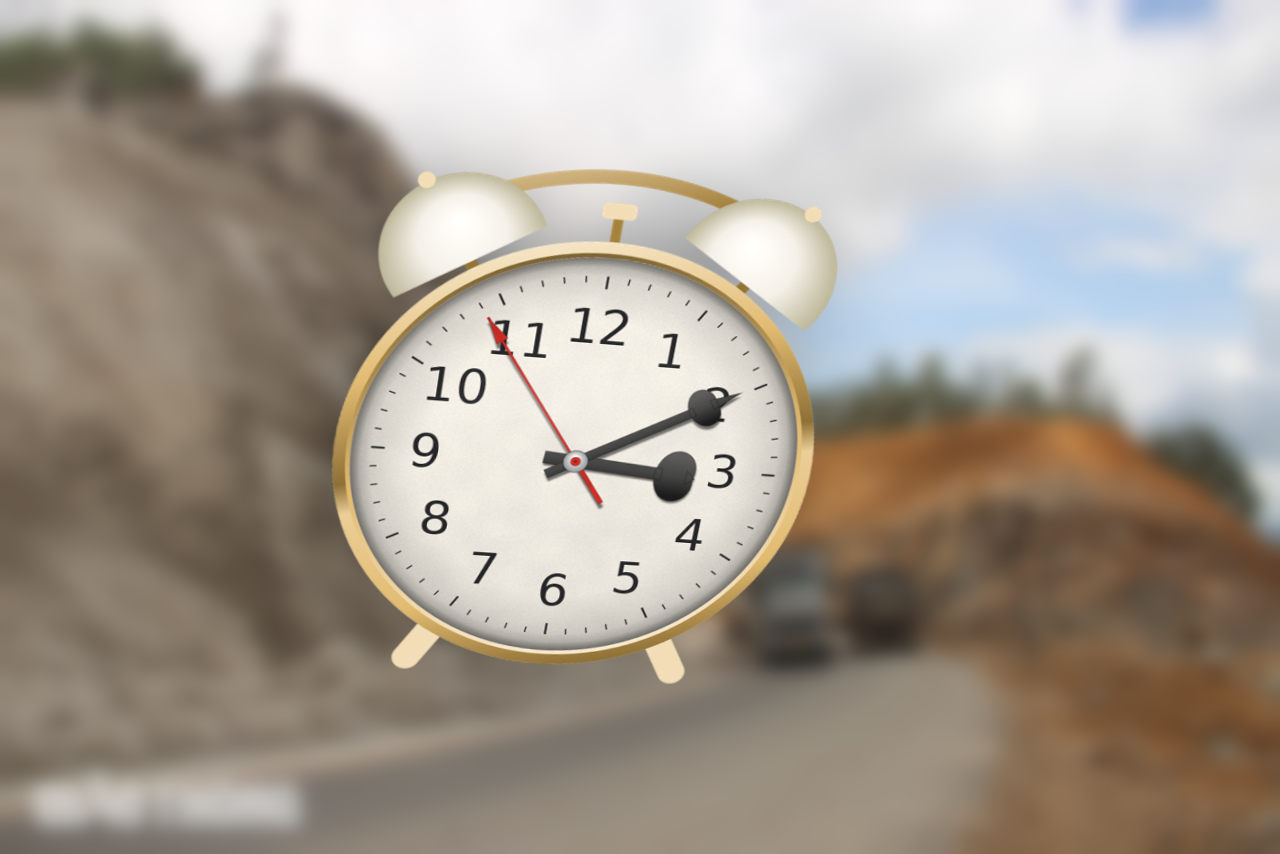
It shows 3.09.54
